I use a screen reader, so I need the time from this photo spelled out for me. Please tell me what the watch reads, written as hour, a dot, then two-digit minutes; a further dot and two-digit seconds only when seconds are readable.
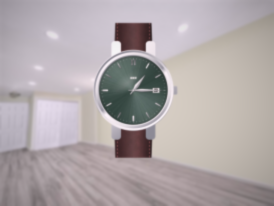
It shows 1.15
